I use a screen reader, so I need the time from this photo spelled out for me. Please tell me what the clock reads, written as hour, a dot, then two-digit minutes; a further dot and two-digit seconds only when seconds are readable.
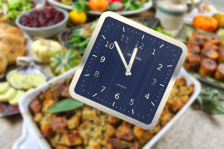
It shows 11.52
